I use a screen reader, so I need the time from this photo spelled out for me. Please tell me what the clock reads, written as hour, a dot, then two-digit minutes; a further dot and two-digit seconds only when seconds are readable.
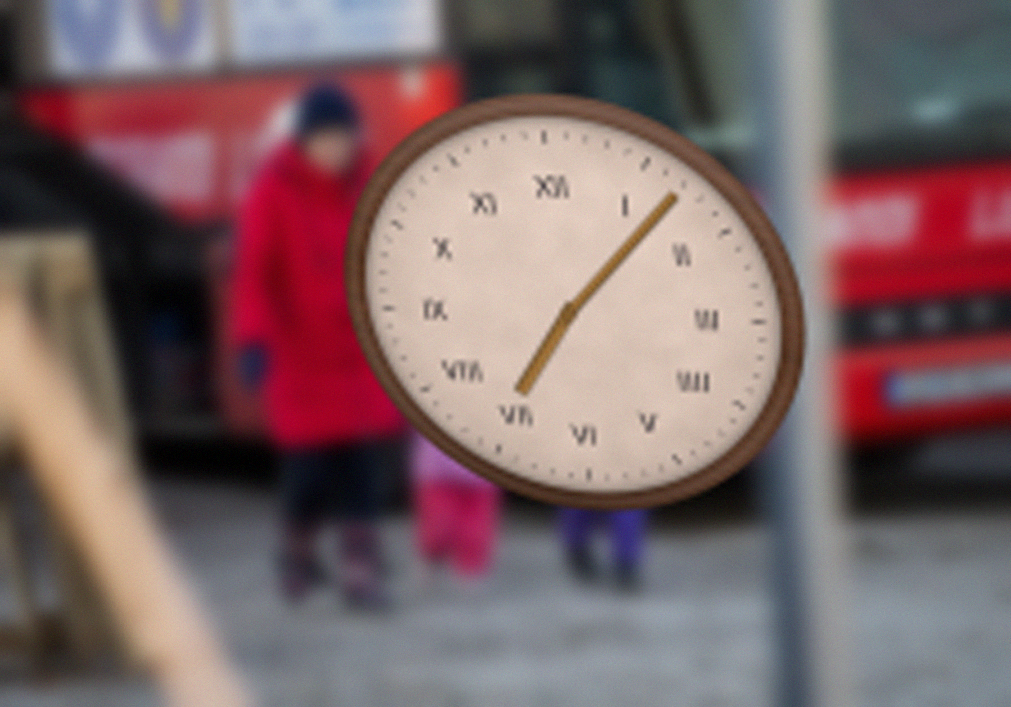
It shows 7.07
